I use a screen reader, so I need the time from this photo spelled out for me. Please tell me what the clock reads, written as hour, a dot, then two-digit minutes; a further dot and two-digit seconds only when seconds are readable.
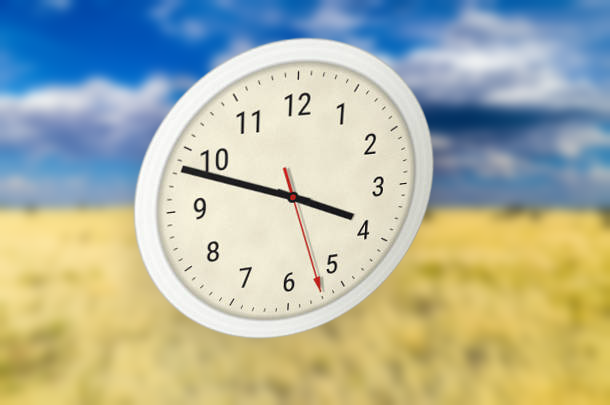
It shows 3.48.27
